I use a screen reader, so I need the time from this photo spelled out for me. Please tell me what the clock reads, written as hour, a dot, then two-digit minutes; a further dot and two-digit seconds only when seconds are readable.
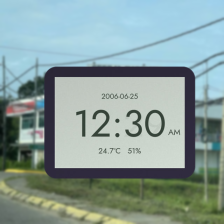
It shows 12.30
